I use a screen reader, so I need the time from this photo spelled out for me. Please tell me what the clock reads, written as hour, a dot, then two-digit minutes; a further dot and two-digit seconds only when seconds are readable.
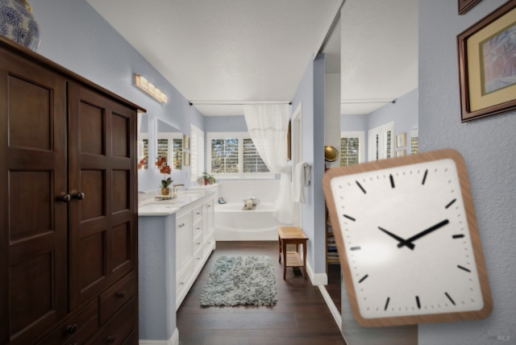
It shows 10.12
